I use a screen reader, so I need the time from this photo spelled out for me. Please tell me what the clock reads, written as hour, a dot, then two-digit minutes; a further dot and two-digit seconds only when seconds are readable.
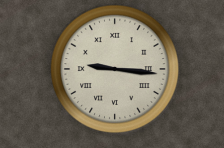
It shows 9.16
